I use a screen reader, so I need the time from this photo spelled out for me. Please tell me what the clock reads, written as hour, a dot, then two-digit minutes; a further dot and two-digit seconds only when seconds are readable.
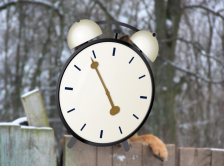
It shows 4.54
